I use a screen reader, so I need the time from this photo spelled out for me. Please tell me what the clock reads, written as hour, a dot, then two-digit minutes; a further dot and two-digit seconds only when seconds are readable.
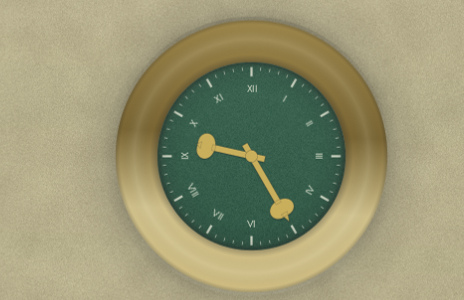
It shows 9.25
